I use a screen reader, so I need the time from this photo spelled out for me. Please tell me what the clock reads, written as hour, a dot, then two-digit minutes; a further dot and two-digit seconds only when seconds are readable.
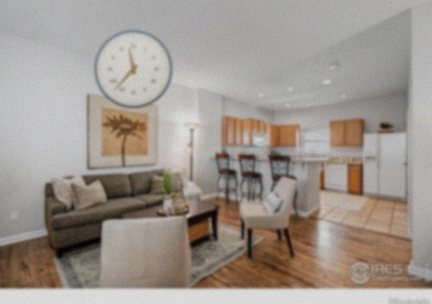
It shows 11.37
